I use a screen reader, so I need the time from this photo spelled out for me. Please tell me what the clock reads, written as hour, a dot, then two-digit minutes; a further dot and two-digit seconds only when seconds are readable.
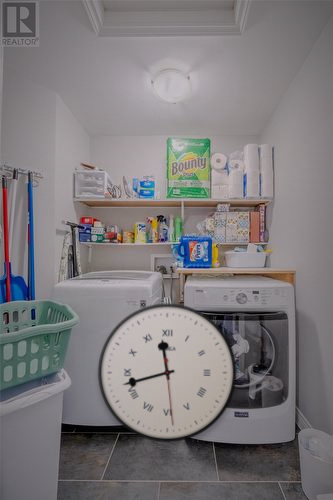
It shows 11.42.29
